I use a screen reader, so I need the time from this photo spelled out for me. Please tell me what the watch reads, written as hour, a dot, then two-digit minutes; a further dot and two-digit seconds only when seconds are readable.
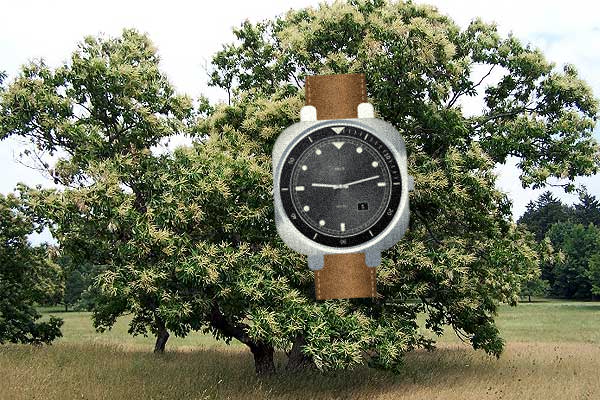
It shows 9.13
